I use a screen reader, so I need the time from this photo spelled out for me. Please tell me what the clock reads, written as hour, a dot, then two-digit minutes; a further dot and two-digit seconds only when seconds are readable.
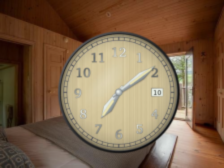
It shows 7.09
